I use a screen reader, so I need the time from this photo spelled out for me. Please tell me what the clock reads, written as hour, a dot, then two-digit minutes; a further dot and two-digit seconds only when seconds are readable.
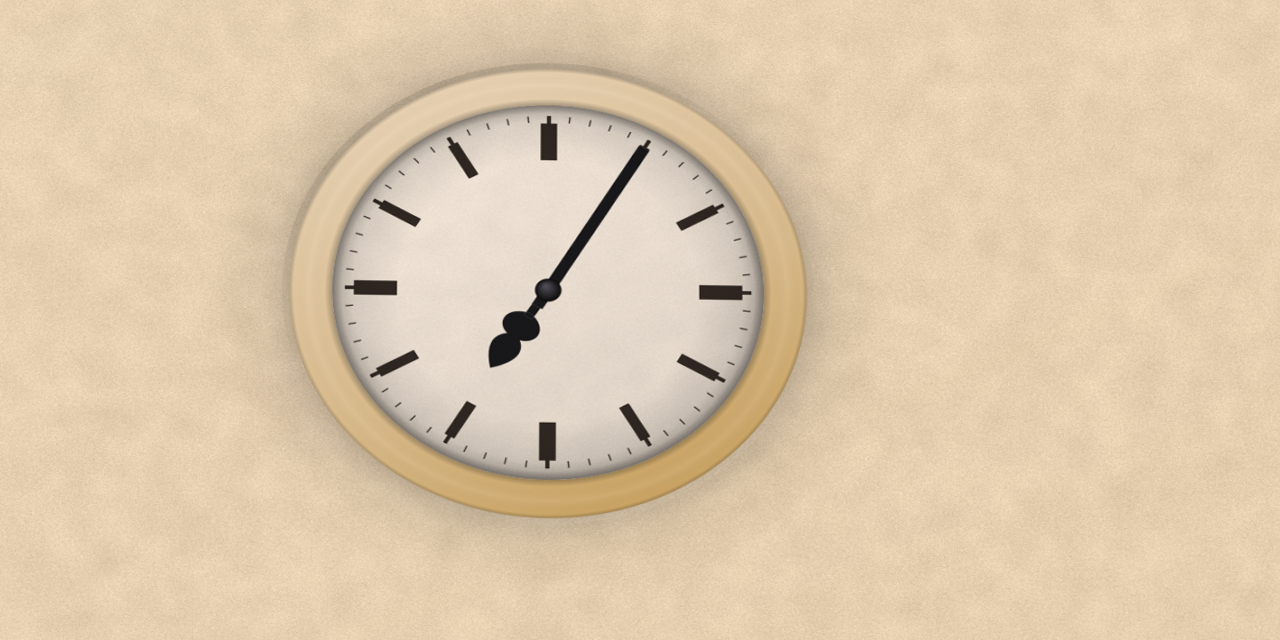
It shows 7.05
